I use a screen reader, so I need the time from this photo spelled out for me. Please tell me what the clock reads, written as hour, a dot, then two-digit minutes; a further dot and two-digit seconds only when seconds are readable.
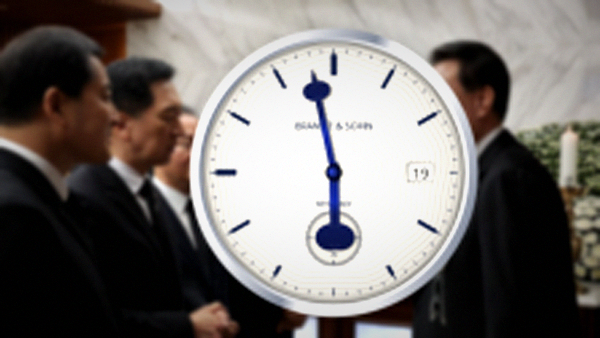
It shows 5.58
